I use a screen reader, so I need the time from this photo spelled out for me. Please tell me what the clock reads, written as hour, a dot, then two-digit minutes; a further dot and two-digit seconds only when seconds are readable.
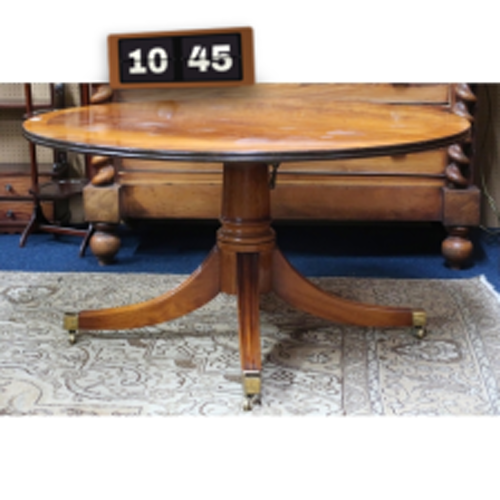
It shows 10.45
